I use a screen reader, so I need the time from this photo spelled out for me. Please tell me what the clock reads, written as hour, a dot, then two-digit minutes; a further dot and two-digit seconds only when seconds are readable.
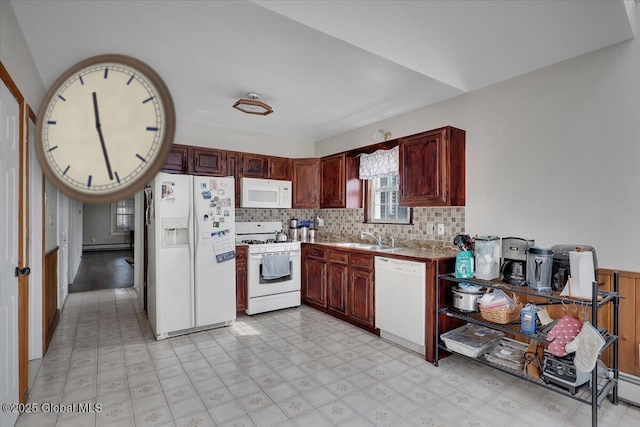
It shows 11.26
